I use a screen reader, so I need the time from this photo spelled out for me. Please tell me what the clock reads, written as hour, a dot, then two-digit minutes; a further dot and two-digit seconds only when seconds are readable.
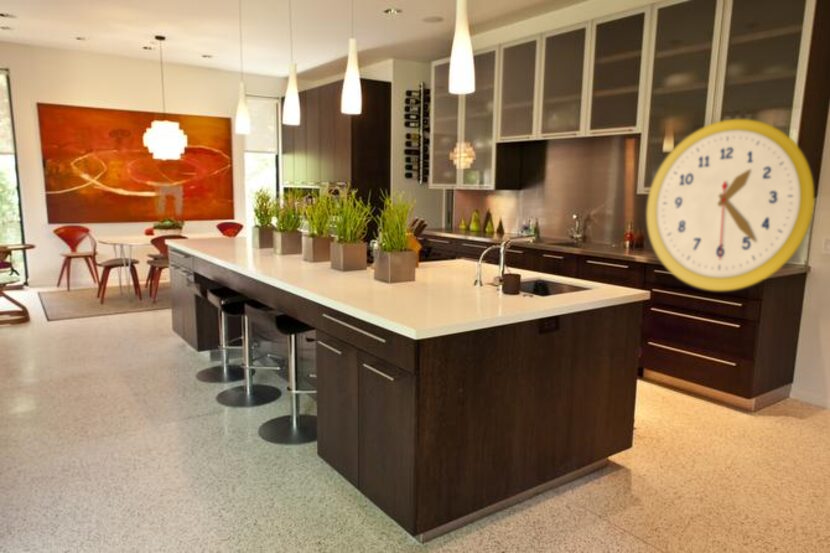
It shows 1.23.30
